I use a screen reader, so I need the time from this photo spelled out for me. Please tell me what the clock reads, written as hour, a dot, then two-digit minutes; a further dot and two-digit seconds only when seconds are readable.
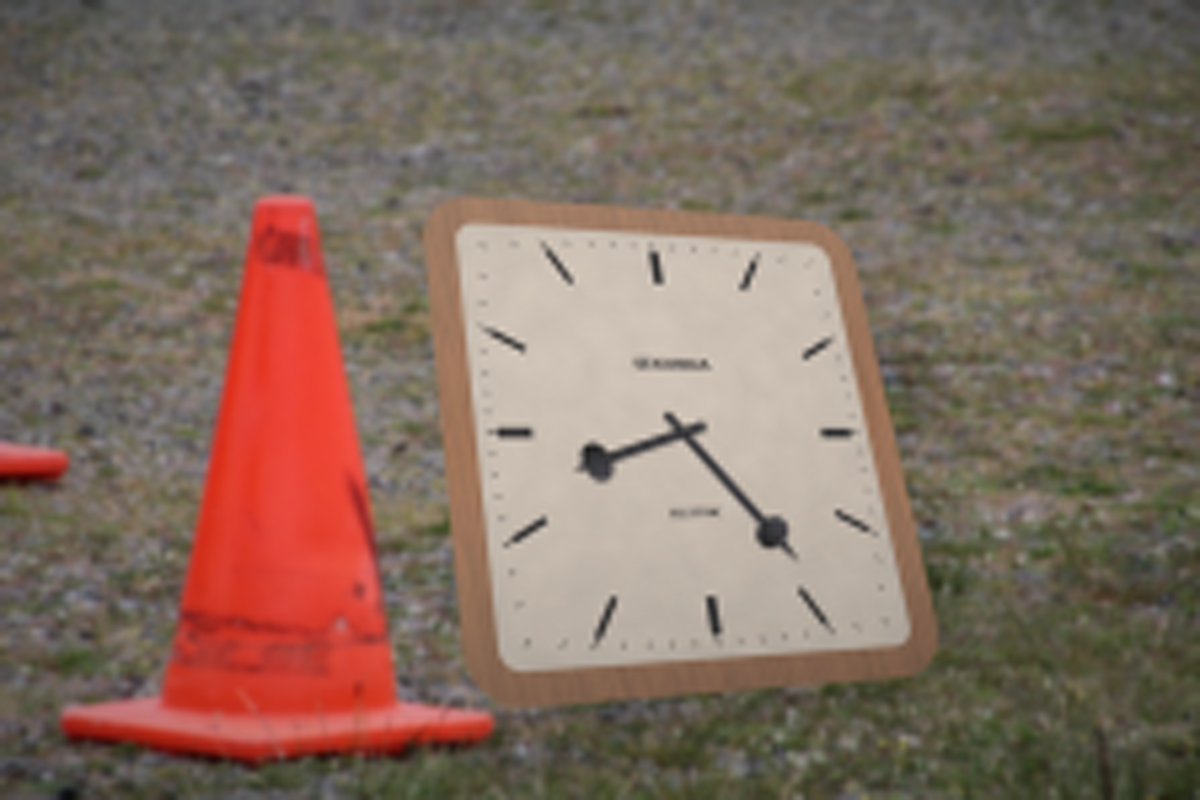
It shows 8.24
